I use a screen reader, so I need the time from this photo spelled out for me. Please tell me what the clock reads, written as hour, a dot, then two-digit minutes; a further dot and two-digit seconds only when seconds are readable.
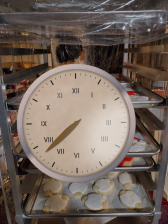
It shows 7.38
